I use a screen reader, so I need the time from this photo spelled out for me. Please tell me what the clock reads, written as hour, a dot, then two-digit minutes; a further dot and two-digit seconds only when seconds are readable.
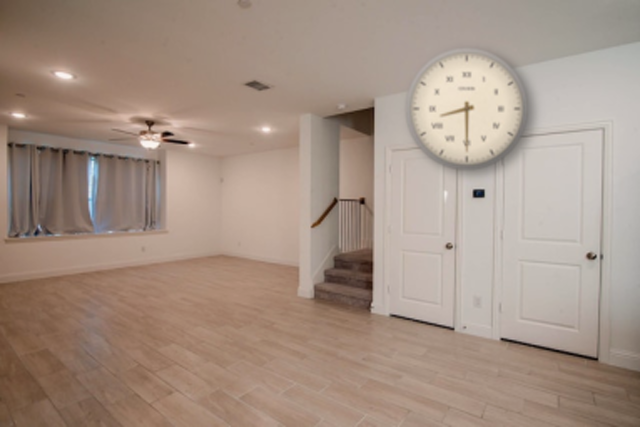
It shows 8.30
